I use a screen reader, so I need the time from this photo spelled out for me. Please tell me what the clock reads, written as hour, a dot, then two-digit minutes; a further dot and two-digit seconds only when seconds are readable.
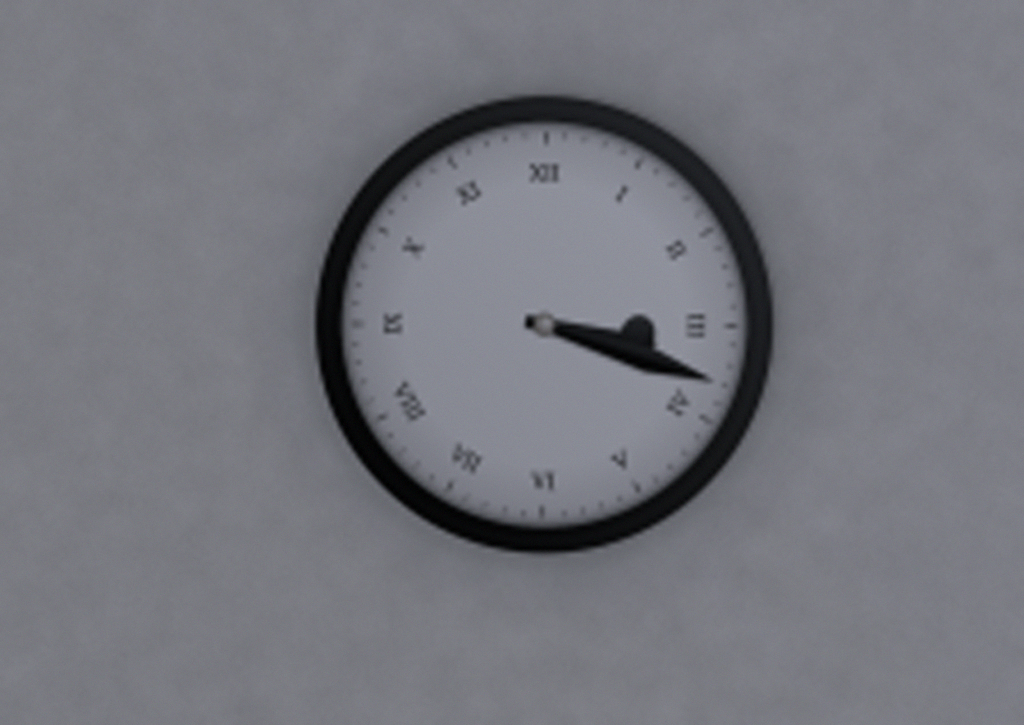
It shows 3.18
